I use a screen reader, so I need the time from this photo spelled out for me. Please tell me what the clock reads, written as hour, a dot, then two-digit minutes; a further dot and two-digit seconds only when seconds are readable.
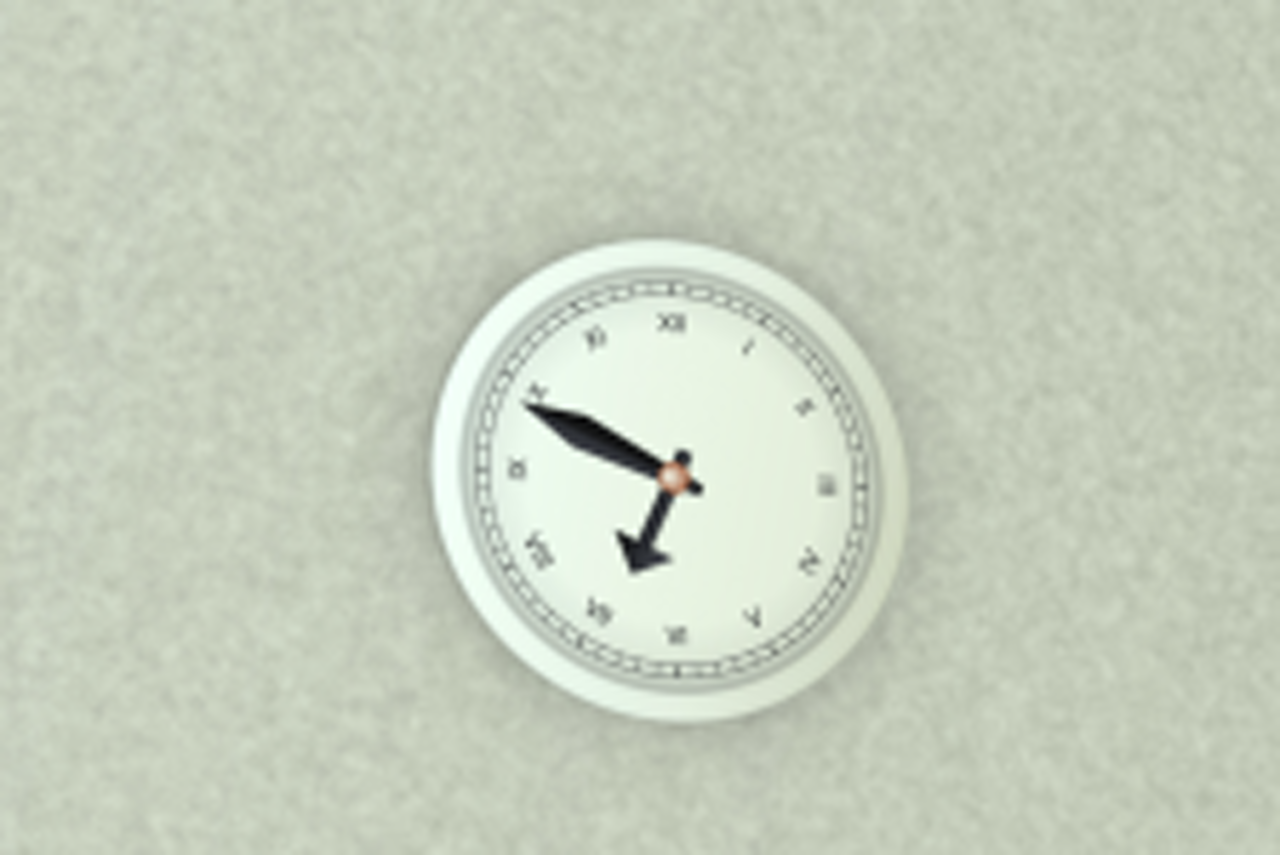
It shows 6.49
